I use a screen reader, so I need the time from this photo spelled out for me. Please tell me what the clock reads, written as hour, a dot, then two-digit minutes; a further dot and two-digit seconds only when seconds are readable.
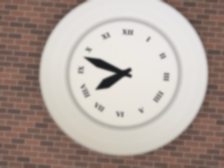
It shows 7.48
